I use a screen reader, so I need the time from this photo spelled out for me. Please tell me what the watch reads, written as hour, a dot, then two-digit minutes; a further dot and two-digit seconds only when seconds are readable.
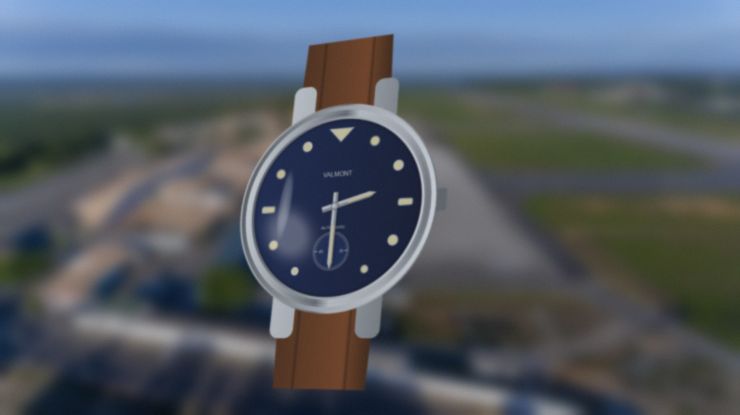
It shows 2.30
